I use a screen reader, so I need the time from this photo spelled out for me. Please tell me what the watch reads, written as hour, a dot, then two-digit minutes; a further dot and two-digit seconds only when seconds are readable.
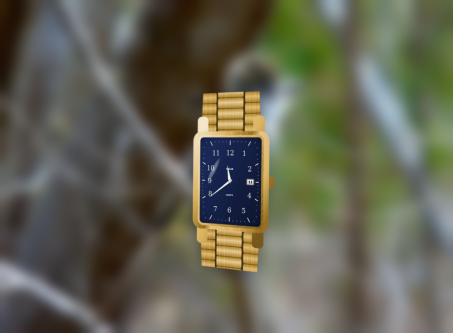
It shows 11.39
